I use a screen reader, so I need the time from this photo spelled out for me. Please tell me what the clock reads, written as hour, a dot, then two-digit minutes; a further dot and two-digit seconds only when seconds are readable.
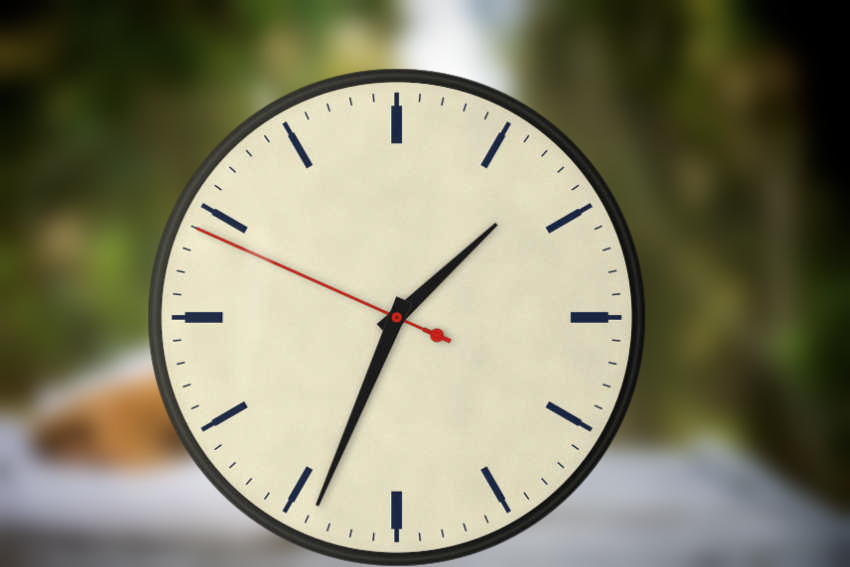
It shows 1.33.49
